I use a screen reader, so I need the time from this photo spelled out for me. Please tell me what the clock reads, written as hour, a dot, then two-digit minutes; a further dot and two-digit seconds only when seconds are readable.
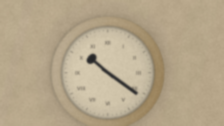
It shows 10.21
